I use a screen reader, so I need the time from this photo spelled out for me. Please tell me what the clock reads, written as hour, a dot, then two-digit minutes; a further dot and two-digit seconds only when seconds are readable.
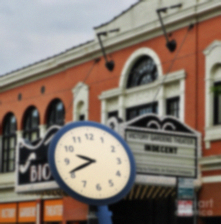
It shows 9.41
